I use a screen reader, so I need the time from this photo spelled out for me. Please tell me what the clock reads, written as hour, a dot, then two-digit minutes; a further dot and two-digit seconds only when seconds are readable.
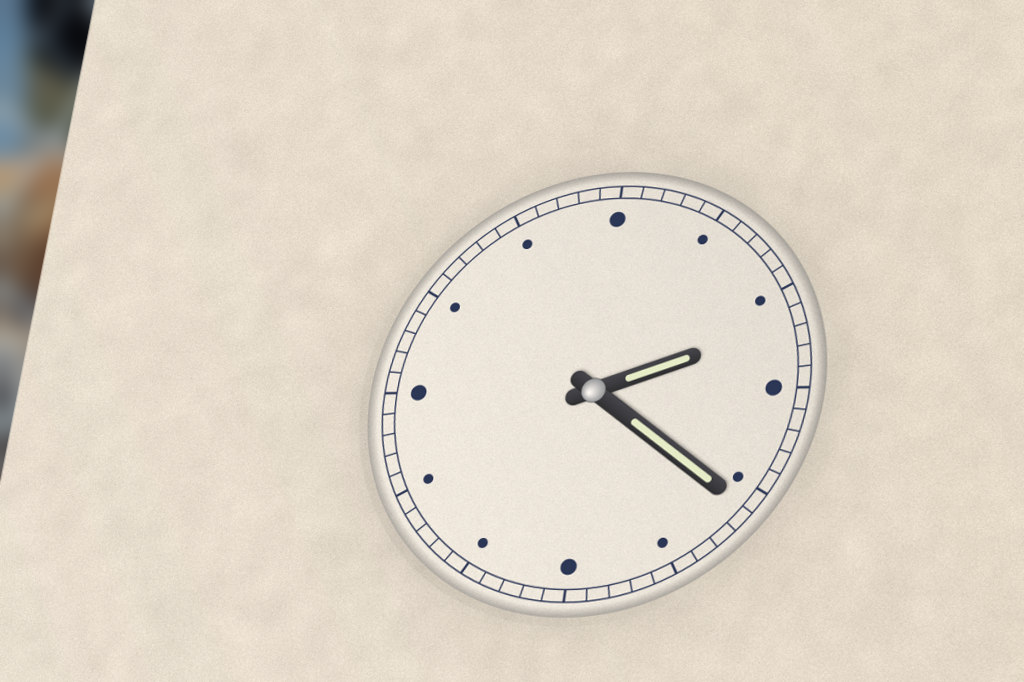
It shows 2.21
